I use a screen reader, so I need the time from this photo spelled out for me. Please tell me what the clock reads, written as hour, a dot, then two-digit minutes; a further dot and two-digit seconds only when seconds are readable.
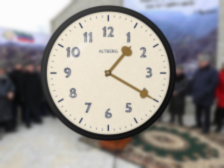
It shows 1.20
